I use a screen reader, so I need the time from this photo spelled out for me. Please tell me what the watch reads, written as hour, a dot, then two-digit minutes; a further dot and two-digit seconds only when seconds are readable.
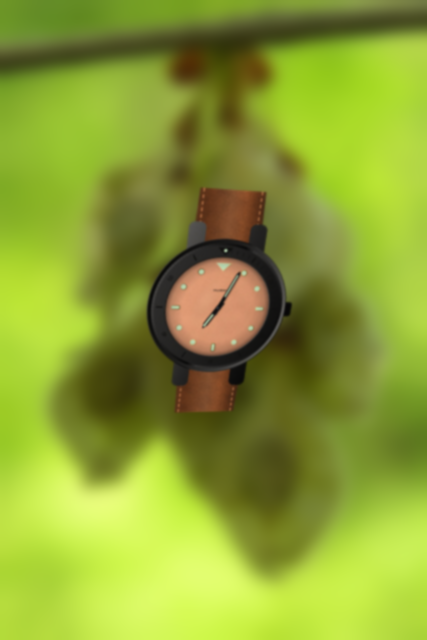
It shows 7.04
